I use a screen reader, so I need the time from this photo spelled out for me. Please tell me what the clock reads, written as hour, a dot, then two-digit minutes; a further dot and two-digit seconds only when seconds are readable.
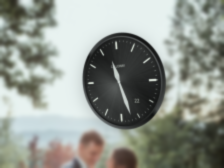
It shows 11.27
